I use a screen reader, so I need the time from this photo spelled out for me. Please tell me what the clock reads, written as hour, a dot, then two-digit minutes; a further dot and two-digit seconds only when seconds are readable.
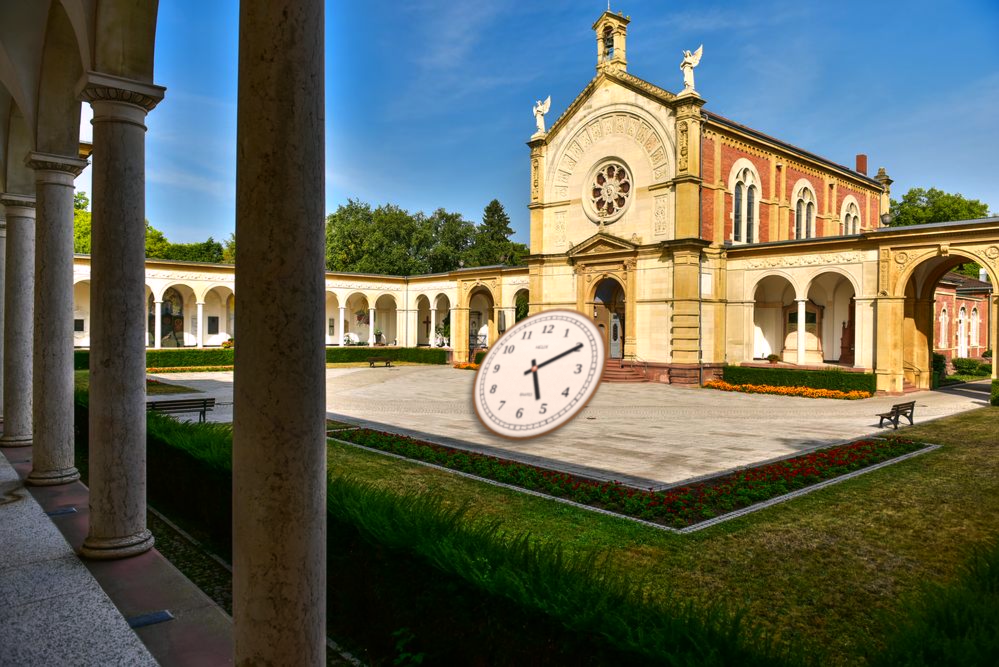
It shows 5.10
